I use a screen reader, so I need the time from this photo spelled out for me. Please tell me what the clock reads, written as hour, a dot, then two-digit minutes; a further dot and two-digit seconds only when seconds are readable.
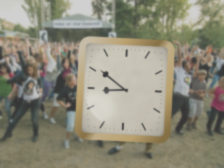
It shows 8.51
